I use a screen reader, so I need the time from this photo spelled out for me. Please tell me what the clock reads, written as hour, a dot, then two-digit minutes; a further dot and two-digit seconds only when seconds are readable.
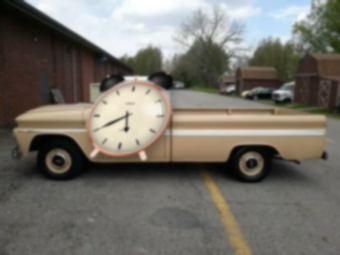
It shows 5.40
